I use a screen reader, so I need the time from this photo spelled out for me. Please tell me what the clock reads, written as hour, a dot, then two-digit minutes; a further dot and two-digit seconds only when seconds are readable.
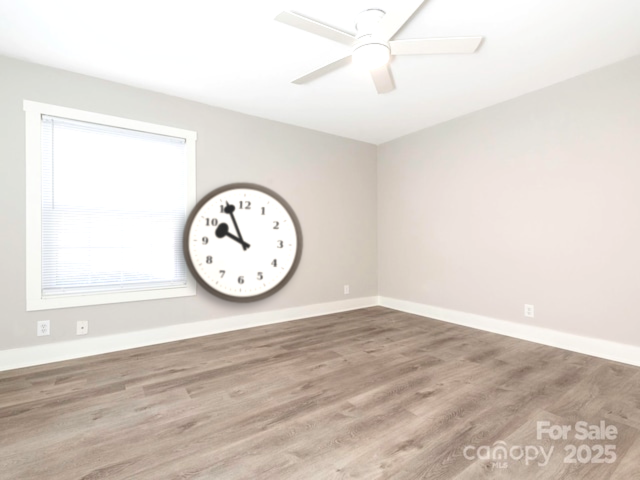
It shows 9.56
